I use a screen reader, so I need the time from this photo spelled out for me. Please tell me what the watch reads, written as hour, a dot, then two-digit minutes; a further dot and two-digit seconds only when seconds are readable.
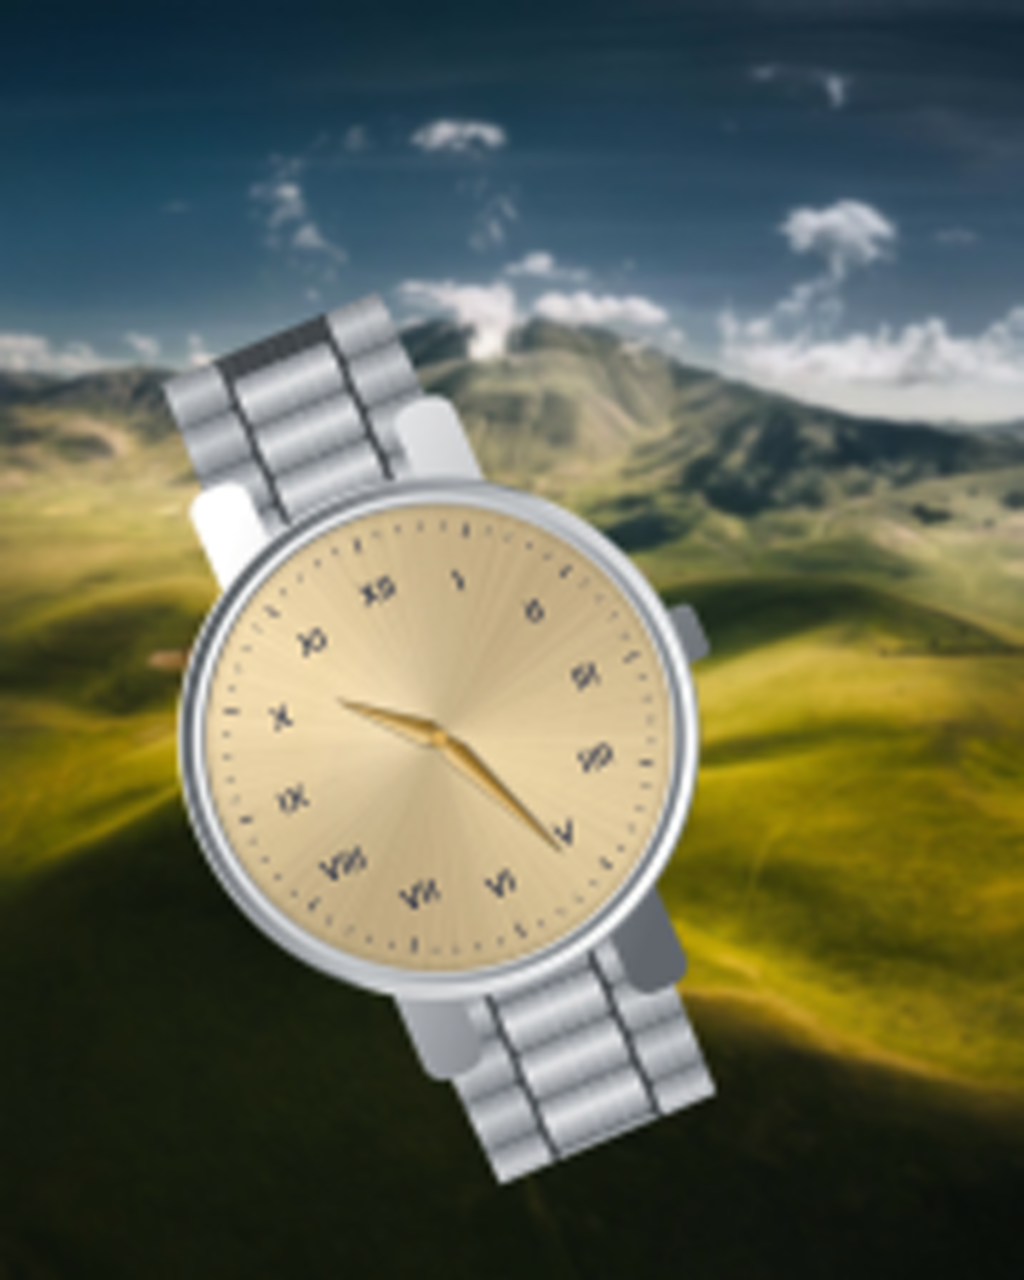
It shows 10.26
